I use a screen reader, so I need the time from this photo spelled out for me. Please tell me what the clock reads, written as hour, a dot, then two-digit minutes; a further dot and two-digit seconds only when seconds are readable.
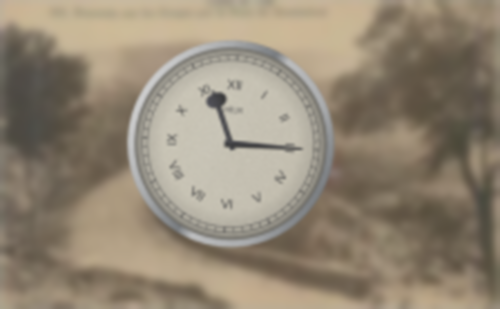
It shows 11.15
